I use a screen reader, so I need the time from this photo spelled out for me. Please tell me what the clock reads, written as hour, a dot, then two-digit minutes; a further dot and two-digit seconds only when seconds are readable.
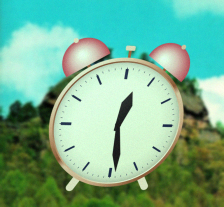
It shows 12.29
